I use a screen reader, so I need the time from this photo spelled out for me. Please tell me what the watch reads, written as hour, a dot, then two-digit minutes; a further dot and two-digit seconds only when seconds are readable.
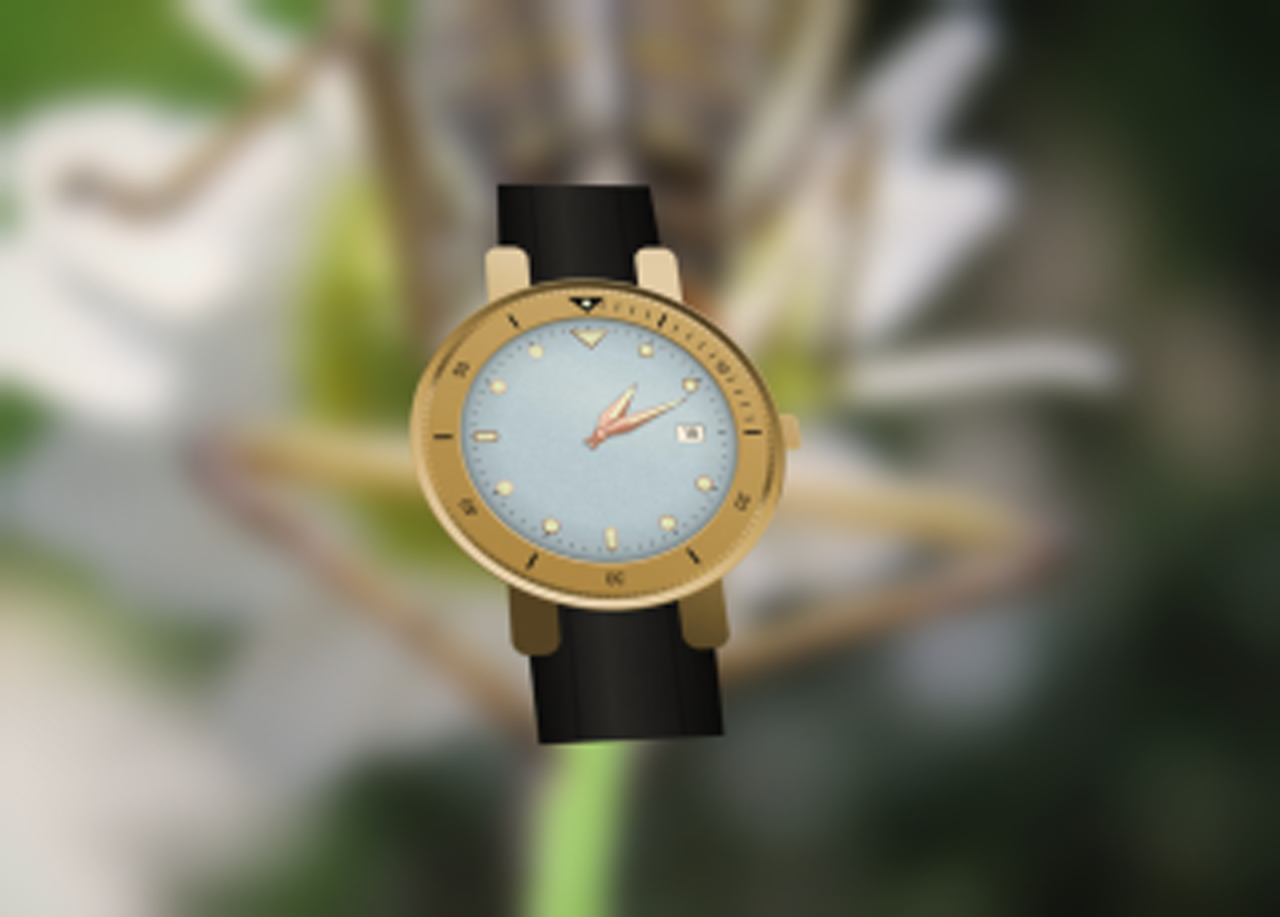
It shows 1.11
